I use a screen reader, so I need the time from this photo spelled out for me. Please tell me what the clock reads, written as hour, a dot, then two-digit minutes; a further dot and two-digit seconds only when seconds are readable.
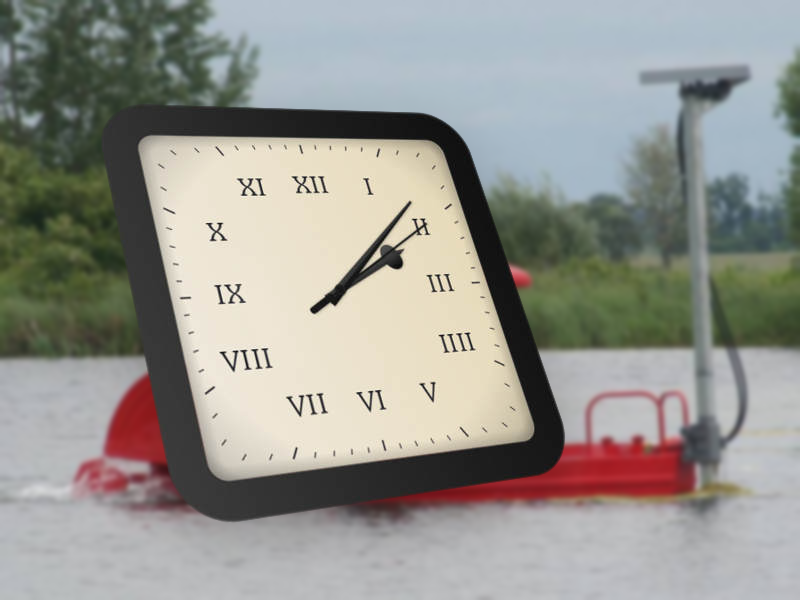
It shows 2.08.10
